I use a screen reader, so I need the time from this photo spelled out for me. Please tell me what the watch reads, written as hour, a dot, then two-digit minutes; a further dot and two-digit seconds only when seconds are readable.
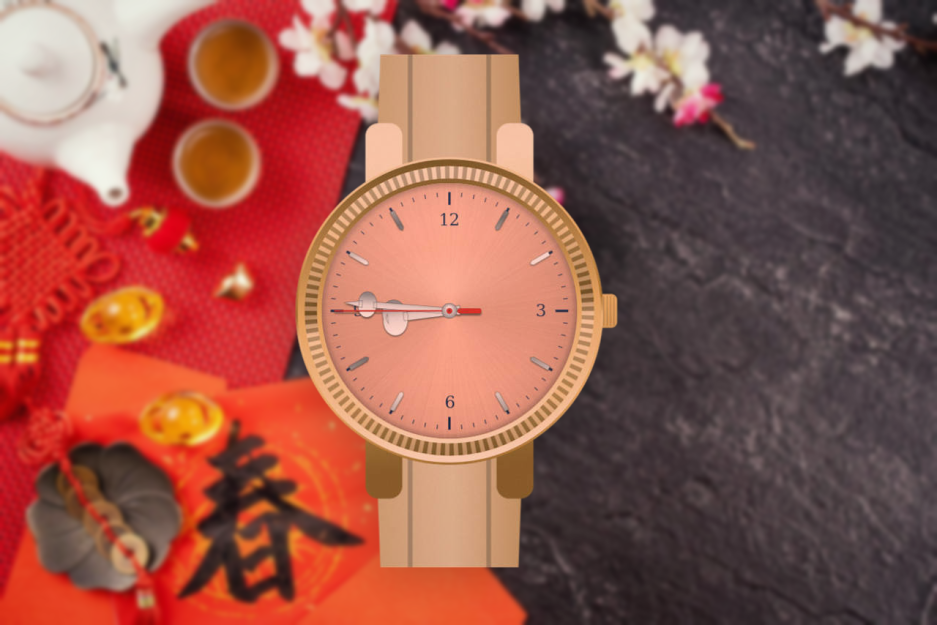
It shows 8.45.45
